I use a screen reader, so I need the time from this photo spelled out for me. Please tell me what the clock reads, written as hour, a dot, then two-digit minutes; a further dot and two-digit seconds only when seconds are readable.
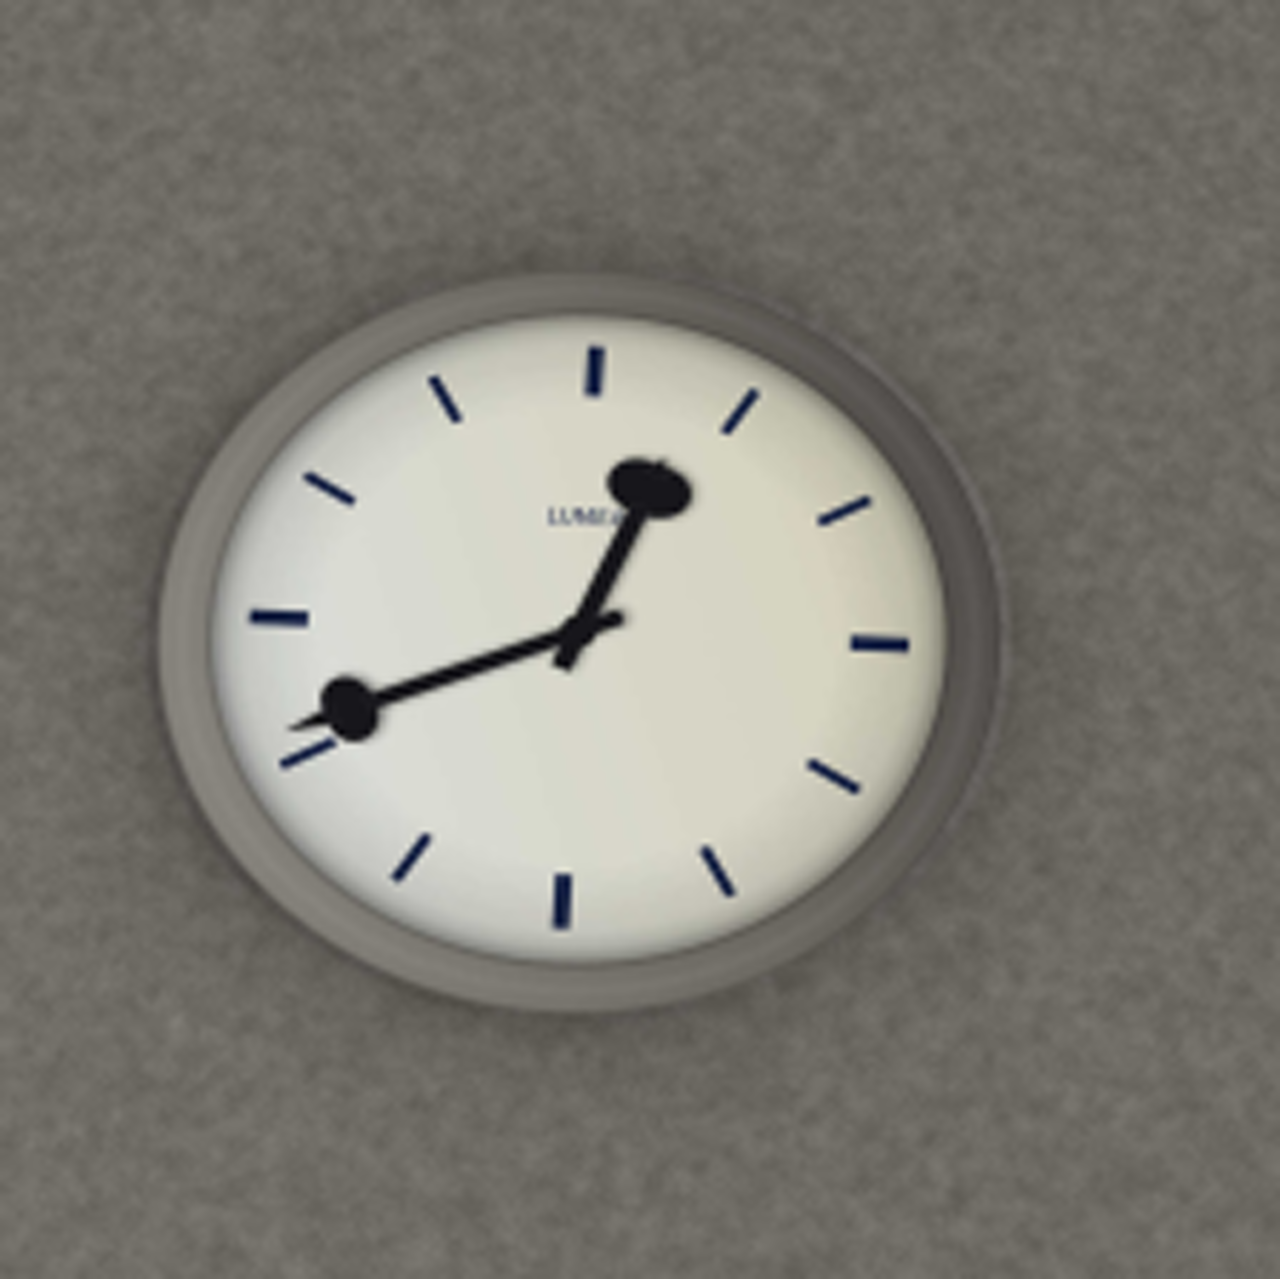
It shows 12.41
